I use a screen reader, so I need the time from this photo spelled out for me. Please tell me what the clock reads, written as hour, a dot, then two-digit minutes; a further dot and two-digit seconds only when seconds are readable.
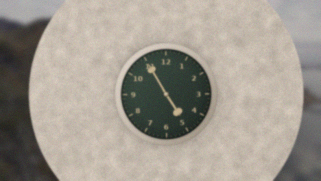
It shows 4.55
